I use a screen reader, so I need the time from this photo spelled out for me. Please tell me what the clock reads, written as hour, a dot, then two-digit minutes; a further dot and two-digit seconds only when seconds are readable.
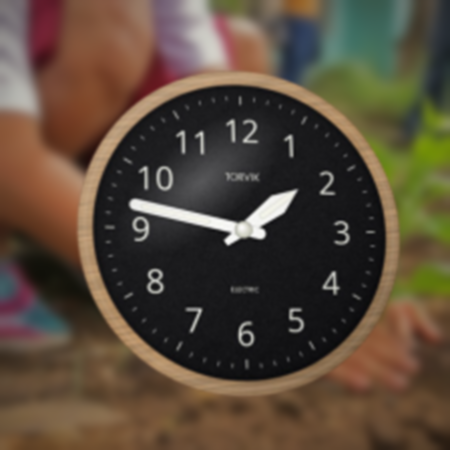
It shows 1.47
